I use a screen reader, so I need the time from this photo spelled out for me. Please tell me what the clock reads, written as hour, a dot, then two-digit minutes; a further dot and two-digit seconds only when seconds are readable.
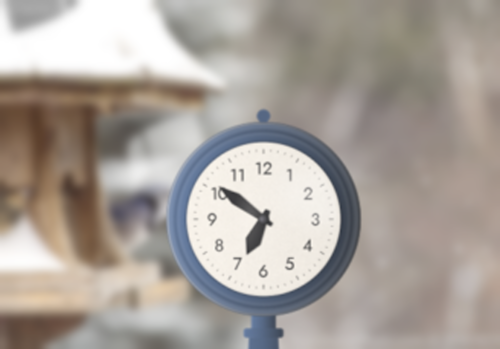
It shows 6.51
